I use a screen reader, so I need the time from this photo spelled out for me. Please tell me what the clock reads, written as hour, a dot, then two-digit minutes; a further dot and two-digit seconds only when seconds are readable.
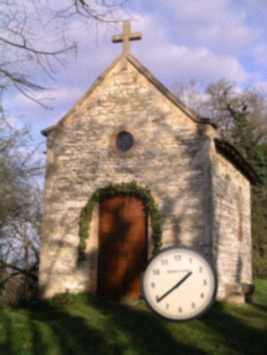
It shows 1.39
